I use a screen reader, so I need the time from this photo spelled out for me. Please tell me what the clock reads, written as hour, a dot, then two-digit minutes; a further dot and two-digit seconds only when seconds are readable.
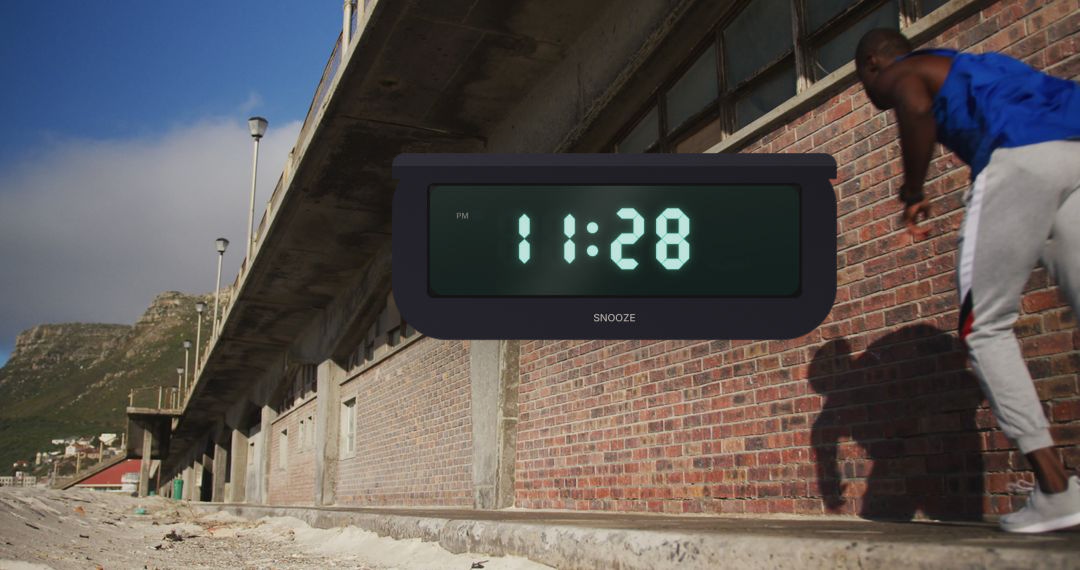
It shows 11.28
